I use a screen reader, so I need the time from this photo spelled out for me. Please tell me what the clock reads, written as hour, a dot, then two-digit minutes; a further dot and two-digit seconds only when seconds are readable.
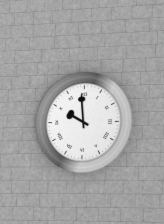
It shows 9.59
